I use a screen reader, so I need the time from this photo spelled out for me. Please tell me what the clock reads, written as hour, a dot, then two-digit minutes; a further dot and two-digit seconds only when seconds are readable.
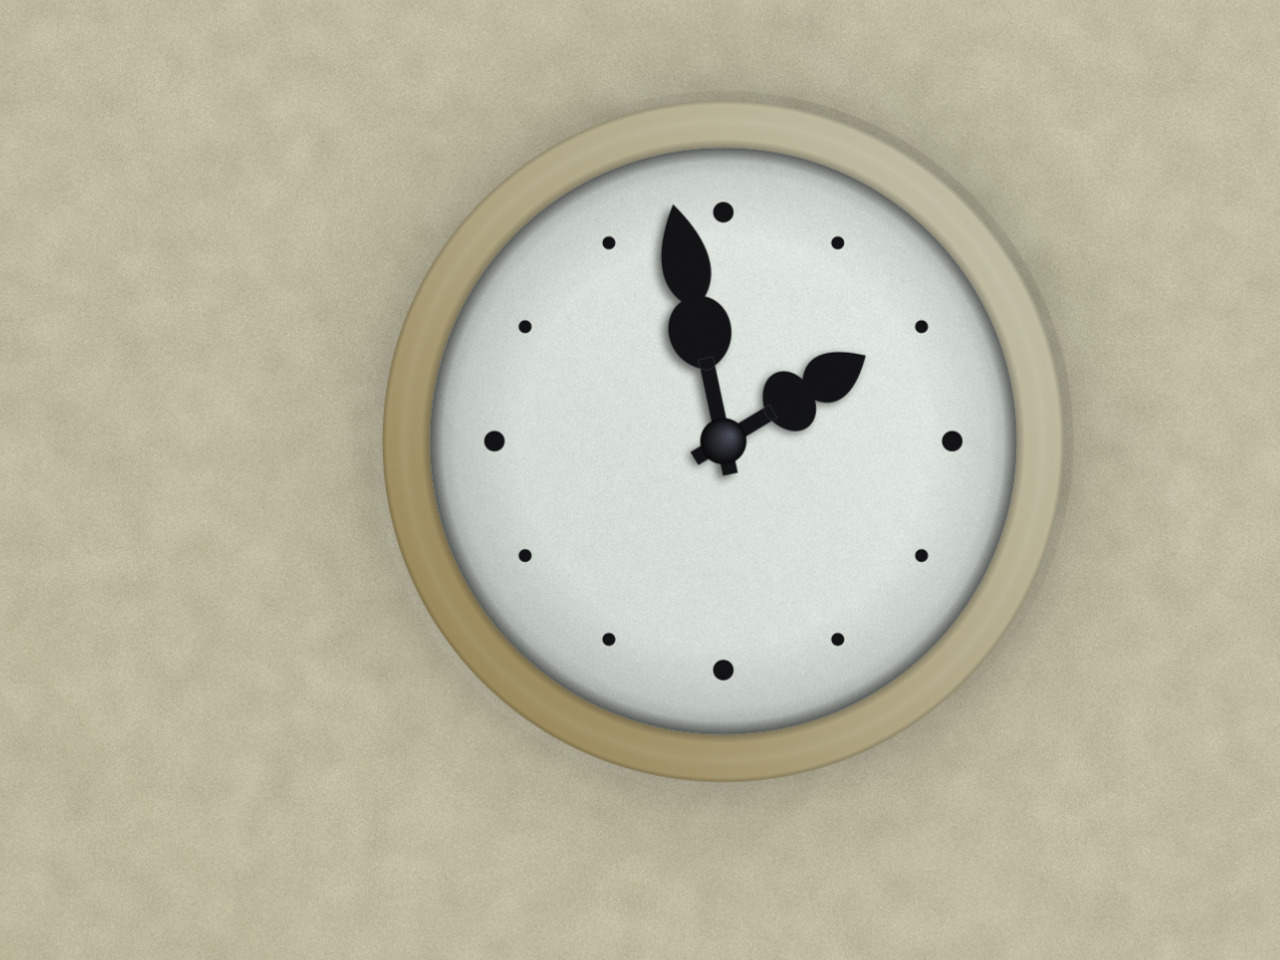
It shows 1.58
